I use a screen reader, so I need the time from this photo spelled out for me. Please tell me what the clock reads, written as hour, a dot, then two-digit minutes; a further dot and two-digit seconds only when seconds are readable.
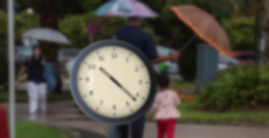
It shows 10.22
